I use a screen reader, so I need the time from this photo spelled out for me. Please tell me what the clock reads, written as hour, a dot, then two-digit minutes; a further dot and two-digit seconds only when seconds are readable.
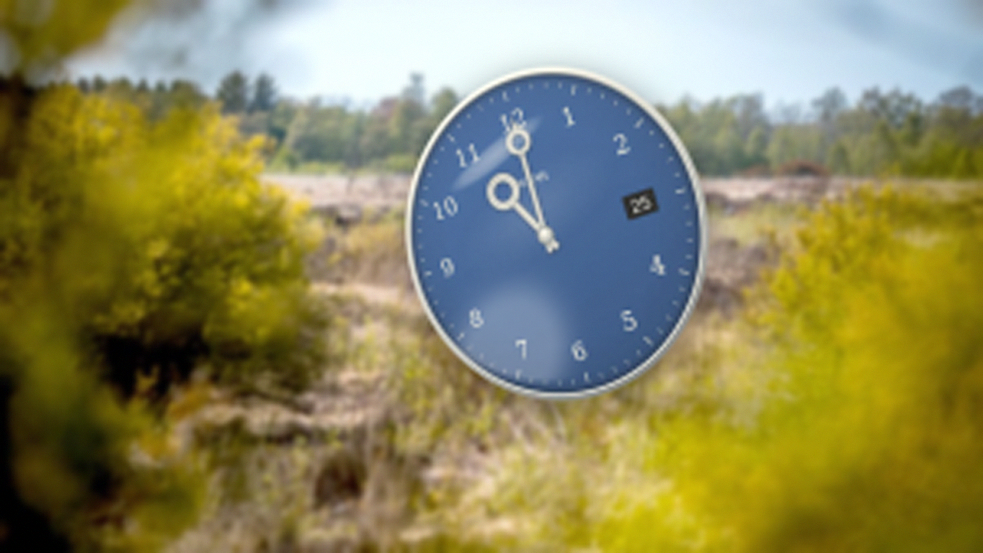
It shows 11.00
